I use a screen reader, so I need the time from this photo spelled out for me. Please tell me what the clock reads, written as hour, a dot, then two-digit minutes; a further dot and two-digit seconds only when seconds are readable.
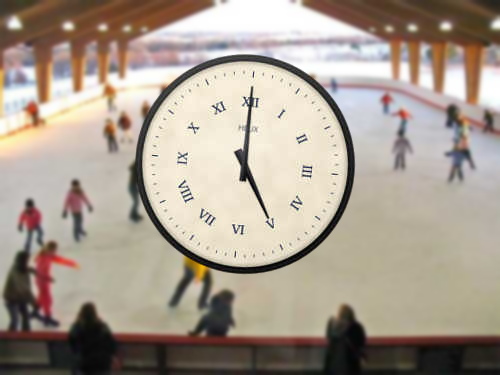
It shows 5.00
